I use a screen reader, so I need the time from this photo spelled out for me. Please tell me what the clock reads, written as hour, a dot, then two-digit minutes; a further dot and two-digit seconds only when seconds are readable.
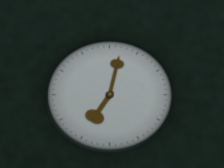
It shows 7.02
